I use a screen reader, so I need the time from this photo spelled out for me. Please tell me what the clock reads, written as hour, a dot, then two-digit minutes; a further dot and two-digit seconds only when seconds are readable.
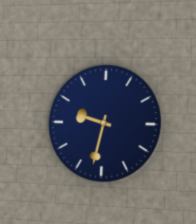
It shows 9.32
